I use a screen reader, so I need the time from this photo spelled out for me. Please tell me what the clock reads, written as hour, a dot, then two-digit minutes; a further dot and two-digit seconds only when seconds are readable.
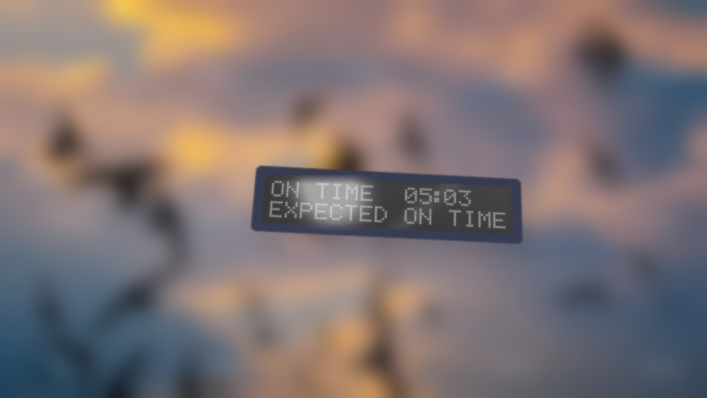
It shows 5.03
